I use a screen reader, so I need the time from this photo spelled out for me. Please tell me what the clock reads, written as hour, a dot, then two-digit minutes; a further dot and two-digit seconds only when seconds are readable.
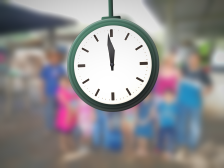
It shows 11.59
